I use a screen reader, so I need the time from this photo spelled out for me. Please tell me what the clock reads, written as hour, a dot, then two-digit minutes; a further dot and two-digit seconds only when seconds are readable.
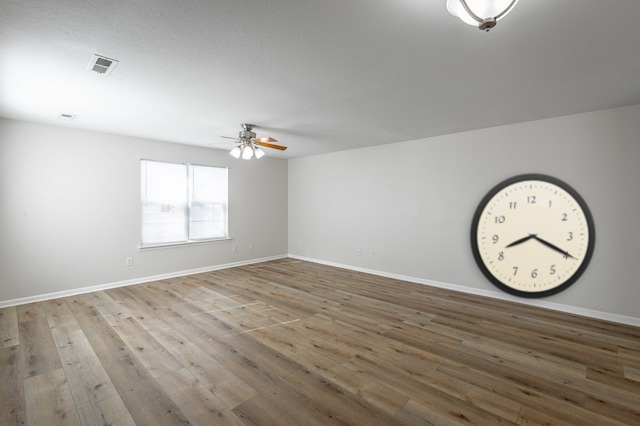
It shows 8.20
